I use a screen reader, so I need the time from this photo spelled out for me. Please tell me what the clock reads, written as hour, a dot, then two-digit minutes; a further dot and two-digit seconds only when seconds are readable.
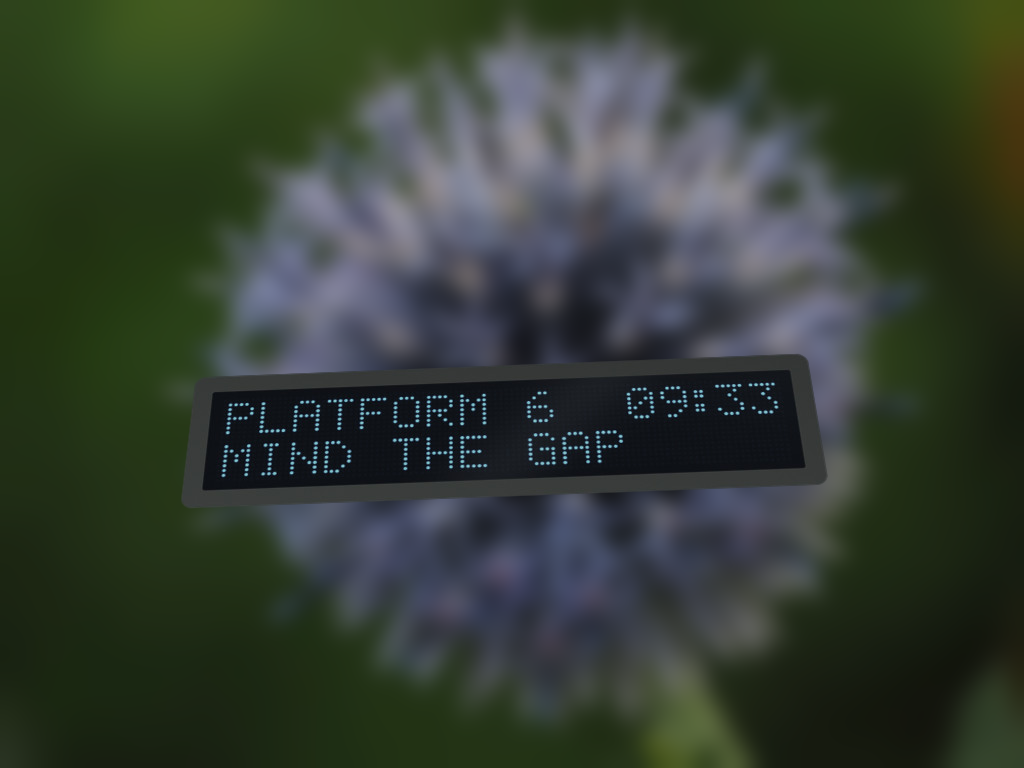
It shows 9.33
